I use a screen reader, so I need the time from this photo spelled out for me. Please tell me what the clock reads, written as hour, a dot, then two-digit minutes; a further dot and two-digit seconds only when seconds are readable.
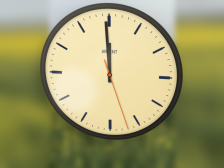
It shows 11.59.27
